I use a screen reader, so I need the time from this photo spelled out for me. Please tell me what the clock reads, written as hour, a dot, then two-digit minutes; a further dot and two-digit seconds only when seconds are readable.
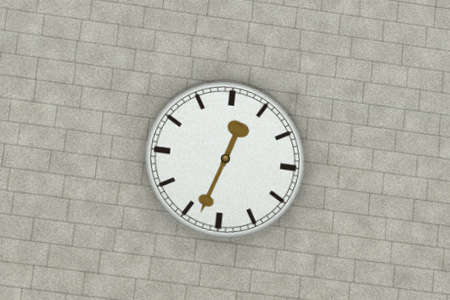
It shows 12.33
